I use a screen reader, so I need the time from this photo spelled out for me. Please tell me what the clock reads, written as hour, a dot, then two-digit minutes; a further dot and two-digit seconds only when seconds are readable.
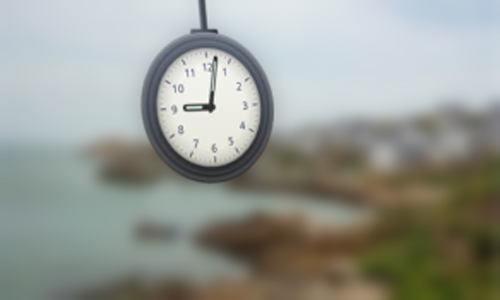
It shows 9.02
